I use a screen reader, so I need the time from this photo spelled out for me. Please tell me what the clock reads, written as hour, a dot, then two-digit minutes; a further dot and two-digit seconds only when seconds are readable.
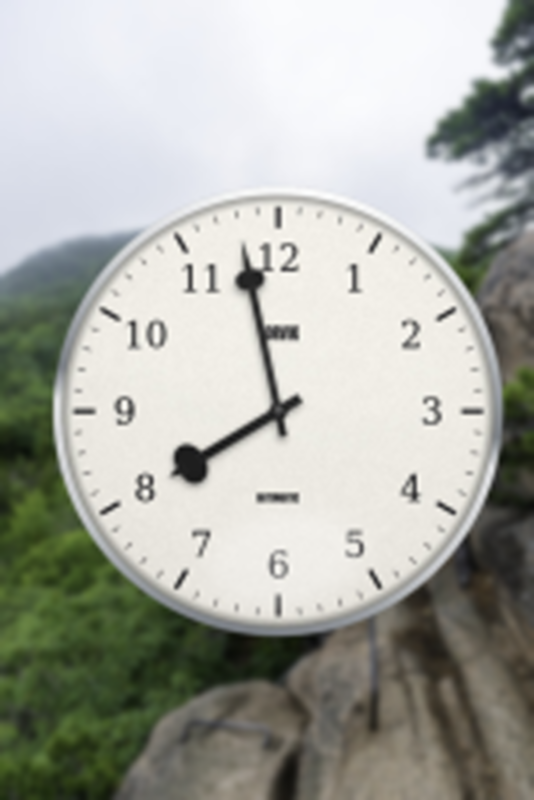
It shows 7.58
